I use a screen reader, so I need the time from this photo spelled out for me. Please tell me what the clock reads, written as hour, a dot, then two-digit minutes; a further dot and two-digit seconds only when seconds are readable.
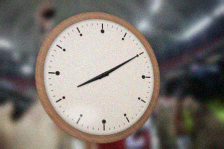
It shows 8.10
